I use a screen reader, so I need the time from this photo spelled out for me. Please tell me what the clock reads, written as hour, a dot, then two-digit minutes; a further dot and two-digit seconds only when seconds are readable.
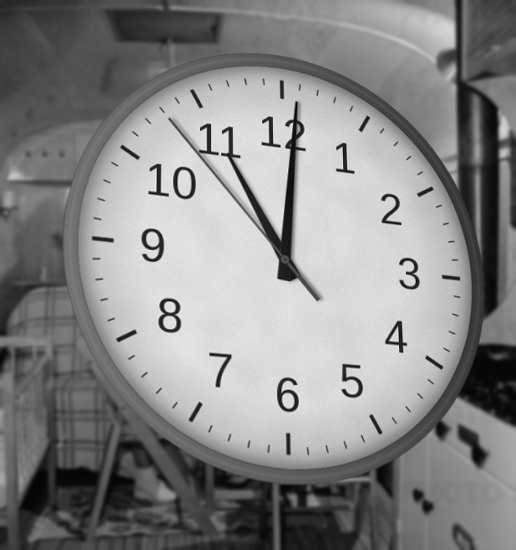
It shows 11.00.53
